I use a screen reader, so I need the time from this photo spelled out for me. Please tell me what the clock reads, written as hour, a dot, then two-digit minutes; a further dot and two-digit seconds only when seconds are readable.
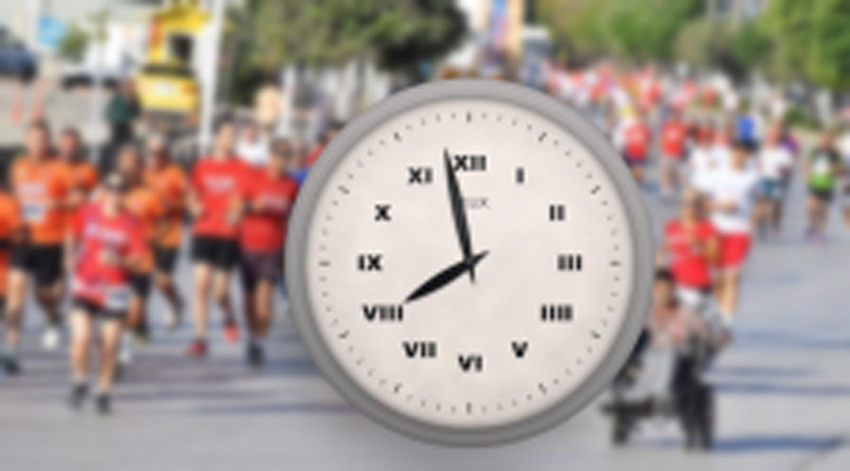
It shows 7.58
